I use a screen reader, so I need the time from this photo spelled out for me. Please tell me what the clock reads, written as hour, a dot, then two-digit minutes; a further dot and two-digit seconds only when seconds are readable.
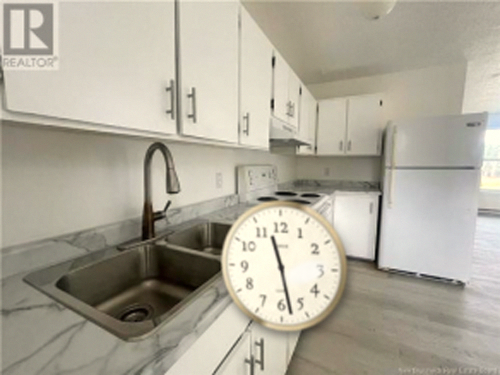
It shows 11.28
